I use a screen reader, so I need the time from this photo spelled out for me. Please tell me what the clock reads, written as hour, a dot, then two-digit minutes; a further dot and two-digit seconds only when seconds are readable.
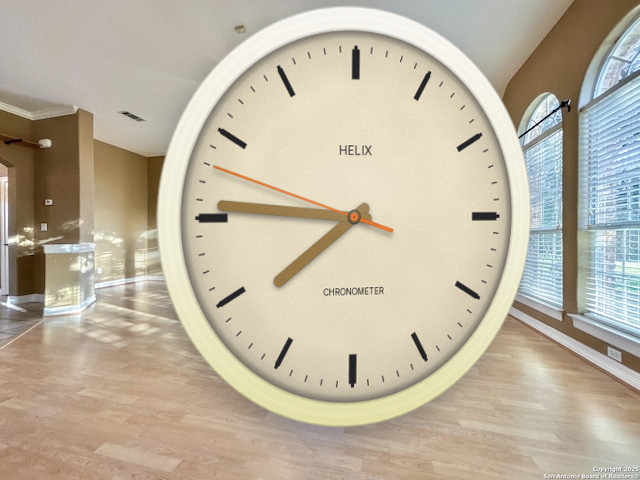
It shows 7.45.48
